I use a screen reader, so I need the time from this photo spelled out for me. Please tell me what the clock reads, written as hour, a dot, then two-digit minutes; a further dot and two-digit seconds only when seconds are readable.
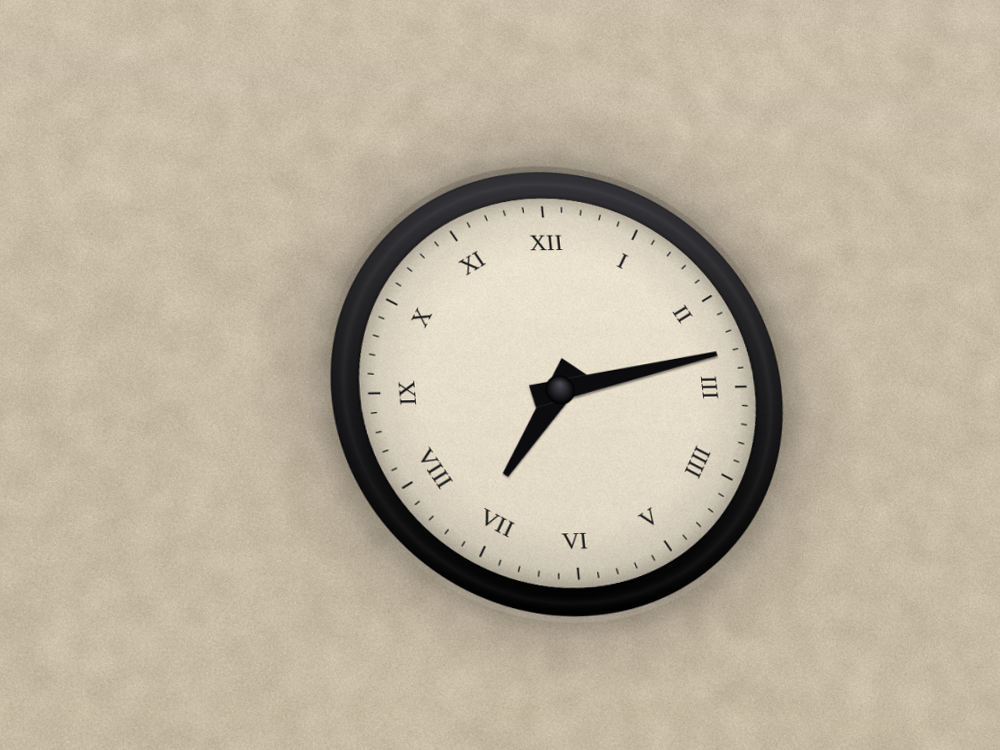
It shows 7.13
